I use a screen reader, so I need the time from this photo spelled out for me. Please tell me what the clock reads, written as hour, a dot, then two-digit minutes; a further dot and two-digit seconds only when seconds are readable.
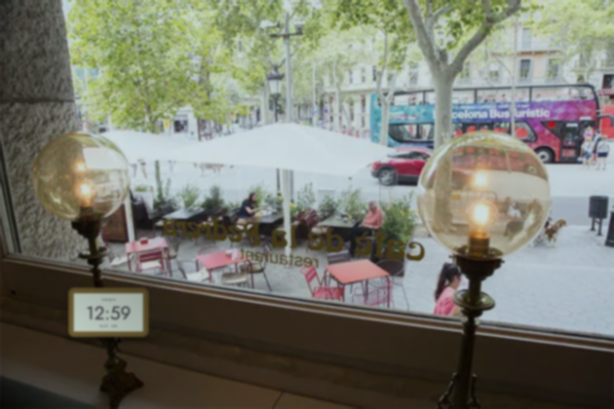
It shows 12.59
